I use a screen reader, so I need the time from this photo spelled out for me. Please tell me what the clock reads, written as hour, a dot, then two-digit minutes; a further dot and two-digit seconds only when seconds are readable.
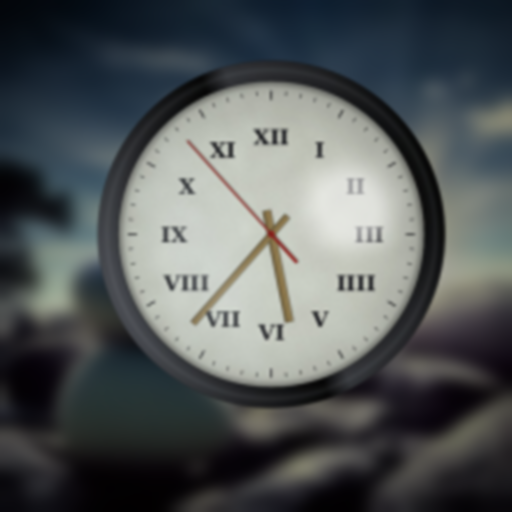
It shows 5.36.53
